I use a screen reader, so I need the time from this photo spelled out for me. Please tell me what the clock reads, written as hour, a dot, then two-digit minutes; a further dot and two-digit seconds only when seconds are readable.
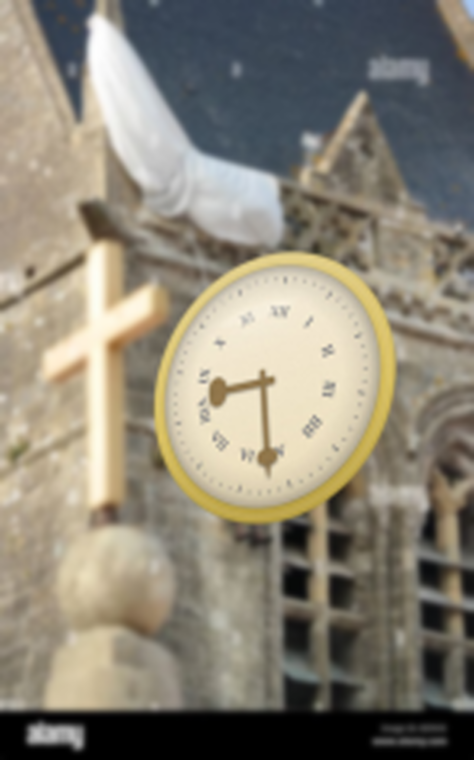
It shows 8.27
